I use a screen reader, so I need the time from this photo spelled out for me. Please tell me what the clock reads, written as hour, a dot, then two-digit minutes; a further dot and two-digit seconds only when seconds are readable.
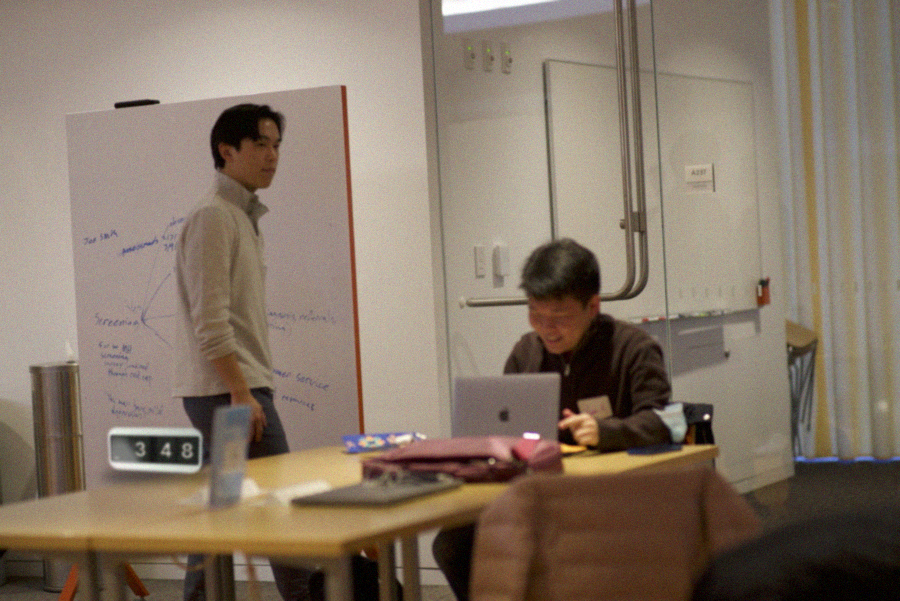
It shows 3.48
